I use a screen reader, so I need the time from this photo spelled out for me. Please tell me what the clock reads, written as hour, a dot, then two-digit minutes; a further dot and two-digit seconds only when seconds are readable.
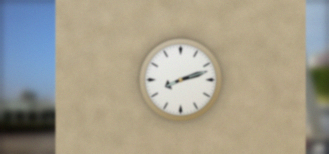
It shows 8.12
